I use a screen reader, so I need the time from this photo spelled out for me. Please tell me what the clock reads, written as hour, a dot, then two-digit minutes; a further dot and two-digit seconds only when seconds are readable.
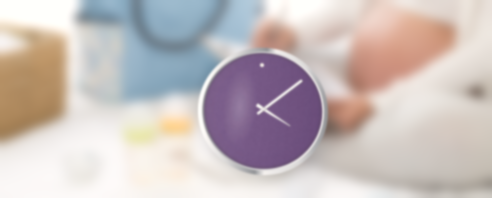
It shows 4.09
